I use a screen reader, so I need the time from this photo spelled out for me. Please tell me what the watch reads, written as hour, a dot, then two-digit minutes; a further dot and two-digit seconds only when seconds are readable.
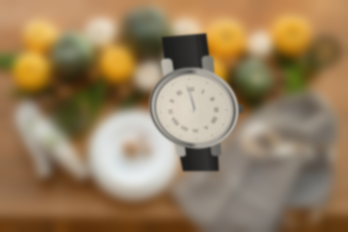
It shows 11.59
